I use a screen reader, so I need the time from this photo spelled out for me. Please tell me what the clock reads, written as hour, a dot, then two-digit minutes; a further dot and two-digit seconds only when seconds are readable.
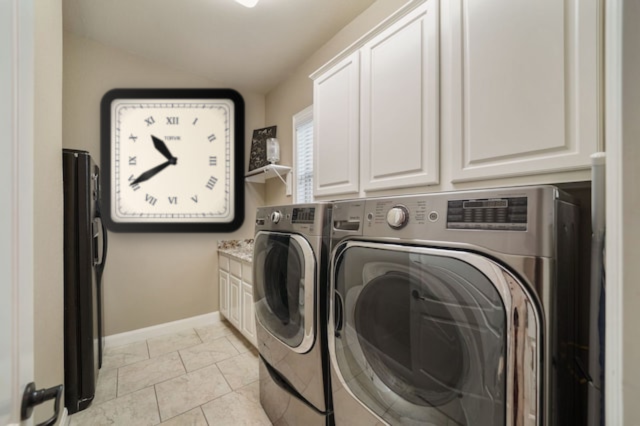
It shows 10.40
